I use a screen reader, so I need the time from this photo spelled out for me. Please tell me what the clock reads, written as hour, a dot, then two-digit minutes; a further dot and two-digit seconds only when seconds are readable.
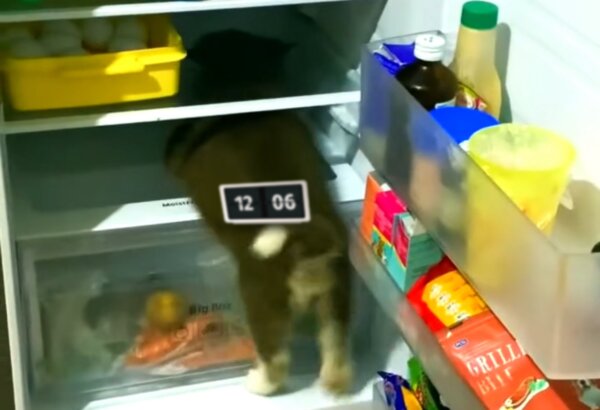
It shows 12.06
